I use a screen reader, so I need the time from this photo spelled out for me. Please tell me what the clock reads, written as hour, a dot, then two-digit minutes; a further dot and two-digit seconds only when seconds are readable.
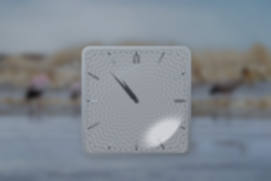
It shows 10.53
